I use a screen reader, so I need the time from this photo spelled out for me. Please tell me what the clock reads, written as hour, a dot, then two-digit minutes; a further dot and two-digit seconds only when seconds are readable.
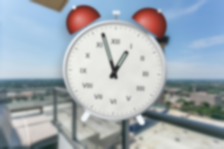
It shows 12.57
